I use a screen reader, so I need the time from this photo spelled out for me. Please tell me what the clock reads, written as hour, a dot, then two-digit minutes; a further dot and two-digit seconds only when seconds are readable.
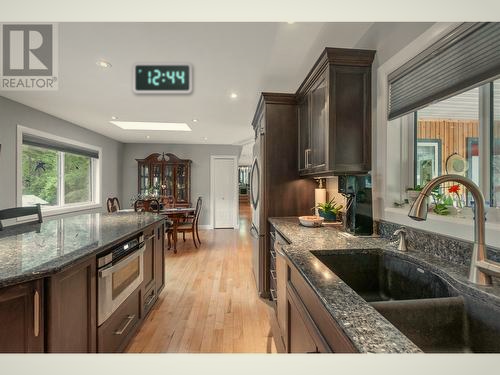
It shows 12.44
